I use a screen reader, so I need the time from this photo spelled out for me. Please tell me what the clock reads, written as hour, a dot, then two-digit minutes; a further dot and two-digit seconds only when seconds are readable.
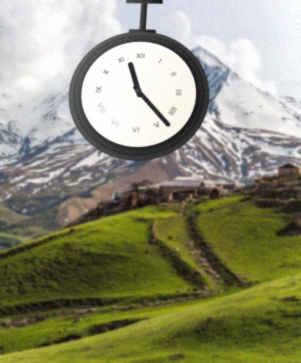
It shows 11.23
